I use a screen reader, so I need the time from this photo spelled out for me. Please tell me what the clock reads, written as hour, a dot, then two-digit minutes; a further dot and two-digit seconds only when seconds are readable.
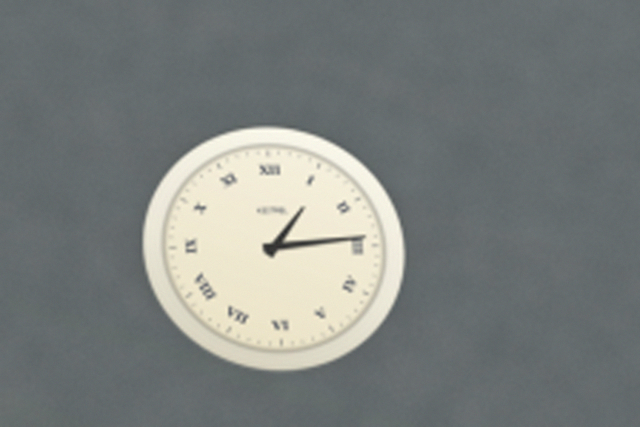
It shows 1.14
